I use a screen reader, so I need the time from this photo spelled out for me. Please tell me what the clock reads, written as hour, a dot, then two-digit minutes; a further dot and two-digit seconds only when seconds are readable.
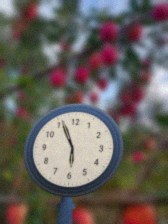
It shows 5.56
